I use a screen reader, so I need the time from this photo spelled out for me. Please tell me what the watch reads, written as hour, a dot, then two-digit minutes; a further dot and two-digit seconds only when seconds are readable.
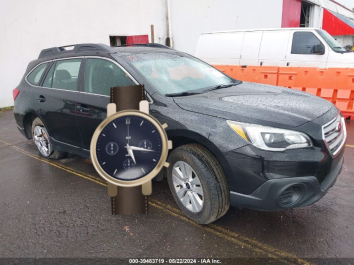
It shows 5.17
